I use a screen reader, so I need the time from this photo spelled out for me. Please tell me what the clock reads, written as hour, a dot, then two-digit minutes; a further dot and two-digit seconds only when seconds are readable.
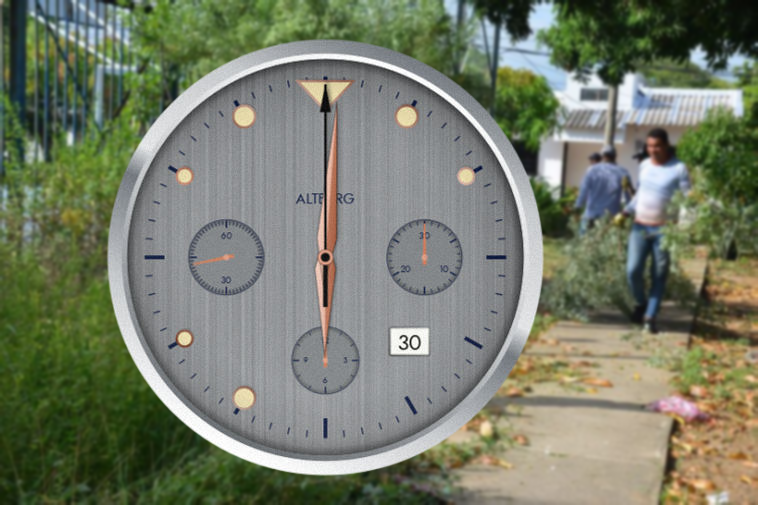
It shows 6.00.43
